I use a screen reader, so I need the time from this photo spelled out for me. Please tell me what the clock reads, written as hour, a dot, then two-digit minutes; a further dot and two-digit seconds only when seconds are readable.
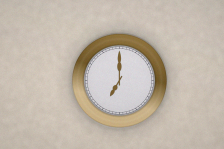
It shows 7.00
